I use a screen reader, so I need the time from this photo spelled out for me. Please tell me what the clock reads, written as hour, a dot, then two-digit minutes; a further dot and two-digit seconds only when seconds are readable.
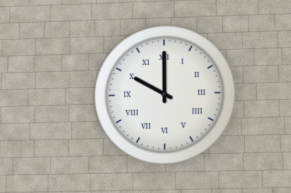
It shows 10.00
